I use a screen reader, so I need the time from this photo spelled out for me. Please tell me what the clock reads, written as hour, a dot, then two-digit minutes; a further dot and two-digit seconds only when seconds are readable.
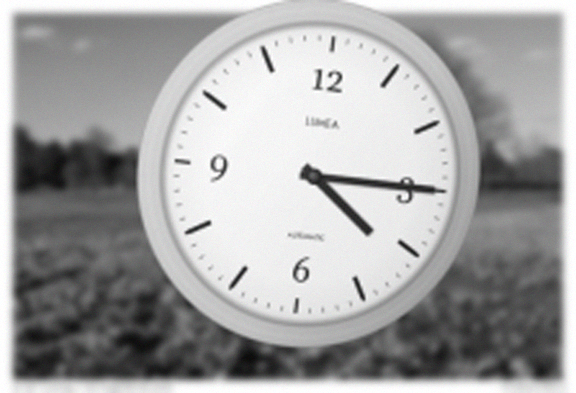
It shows 4.15
